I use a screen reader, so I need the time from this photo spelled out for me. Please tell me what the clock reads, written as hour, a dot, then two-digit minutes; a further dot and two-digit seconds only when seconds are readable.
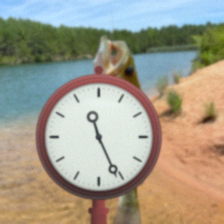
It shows 11.26
